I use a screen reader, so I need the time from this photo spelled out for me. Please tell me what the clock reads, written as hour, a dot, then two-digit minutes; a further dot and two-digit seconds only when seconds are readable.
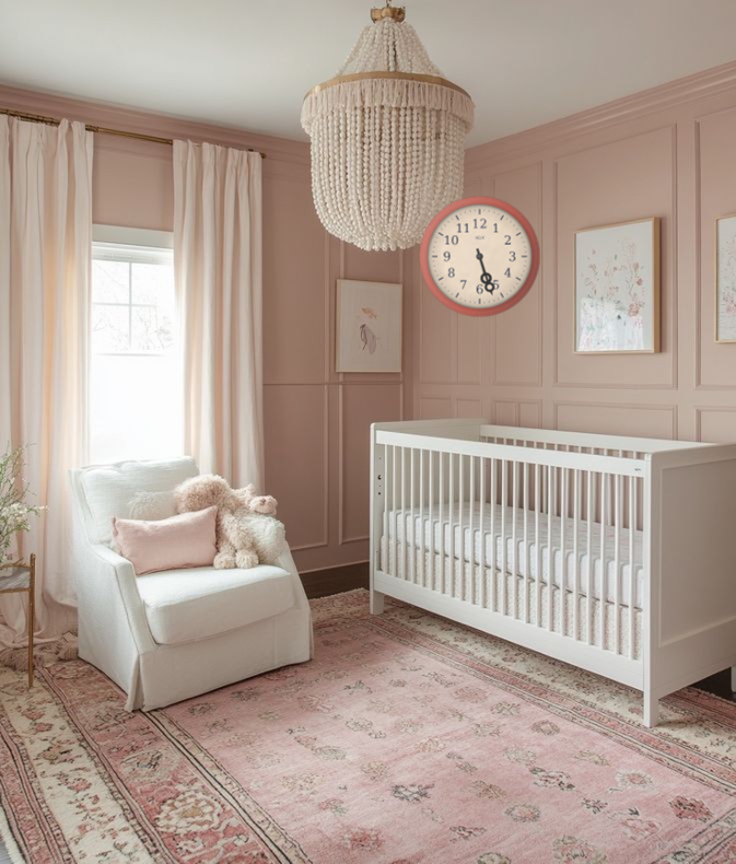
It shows 5.27
